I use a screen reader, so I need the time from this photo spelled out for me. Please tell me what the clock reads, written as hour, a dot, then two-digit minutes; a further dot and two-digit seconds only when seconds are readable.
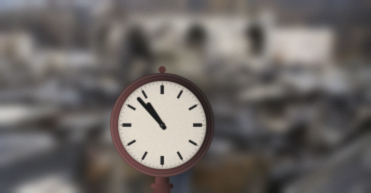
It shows 10.53
